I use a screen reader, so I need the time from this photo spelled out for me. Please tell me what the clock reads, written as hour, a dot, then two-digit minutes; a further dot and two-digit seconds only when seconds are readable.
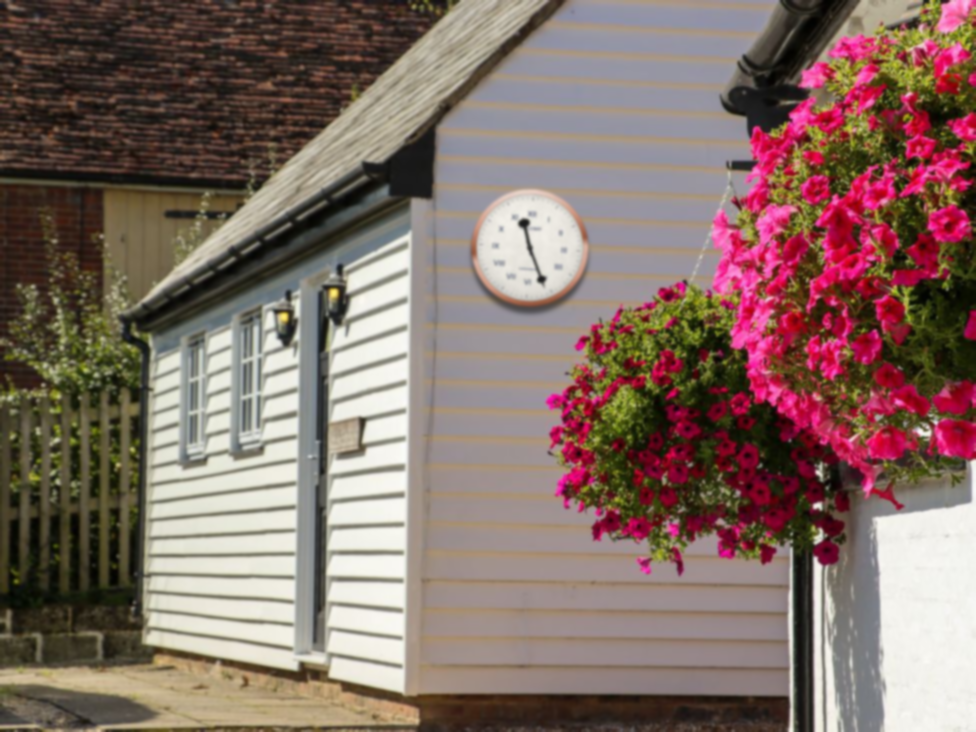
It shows 11.26
